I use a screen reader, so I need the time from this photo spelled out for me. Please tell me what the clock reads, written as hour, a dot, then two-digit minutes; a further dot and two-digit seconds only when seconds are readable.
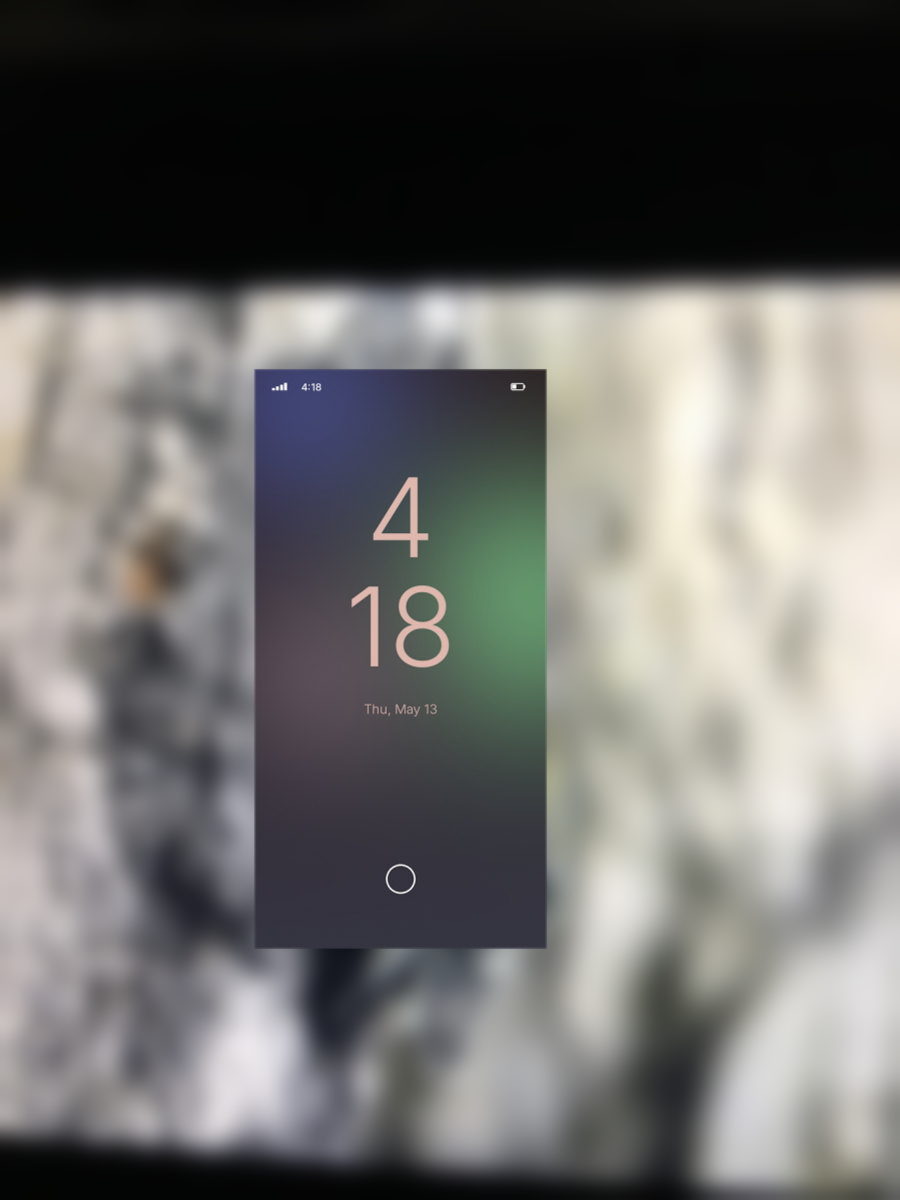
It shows 4.18
